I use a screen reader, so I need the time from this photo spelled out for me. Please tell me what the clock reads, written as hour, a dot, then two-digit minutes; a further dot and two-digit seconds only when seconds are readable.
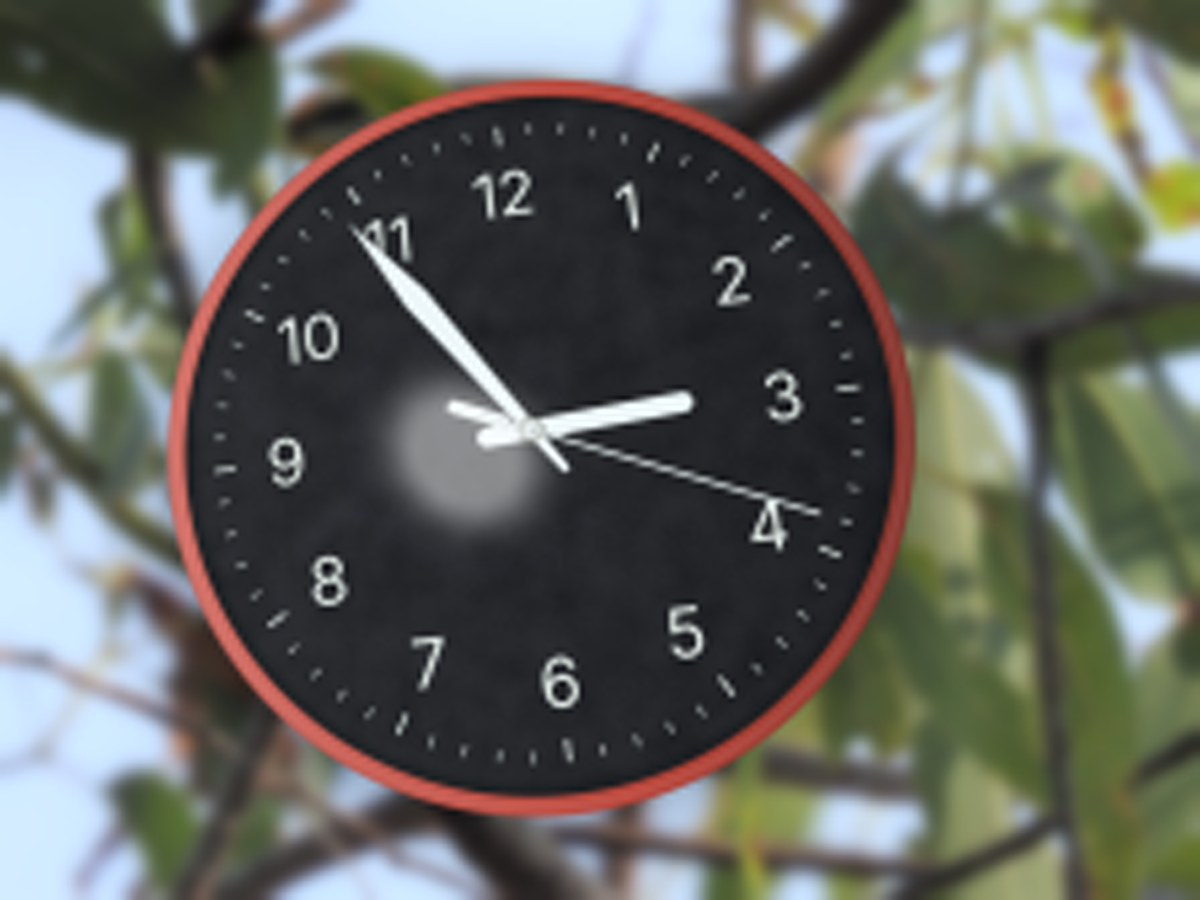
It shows 2.54.19
